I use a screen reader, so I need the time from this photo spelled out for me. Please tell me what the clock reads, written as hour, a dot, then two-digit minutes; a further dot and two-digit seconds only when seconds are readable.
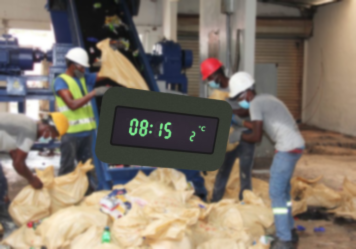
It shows 8.15
